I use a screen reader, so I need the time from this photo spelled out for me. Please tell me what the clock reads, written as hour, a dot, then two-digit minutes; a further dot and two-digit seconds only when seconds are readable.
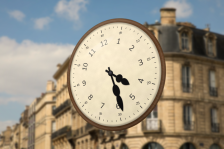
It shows 4.29
